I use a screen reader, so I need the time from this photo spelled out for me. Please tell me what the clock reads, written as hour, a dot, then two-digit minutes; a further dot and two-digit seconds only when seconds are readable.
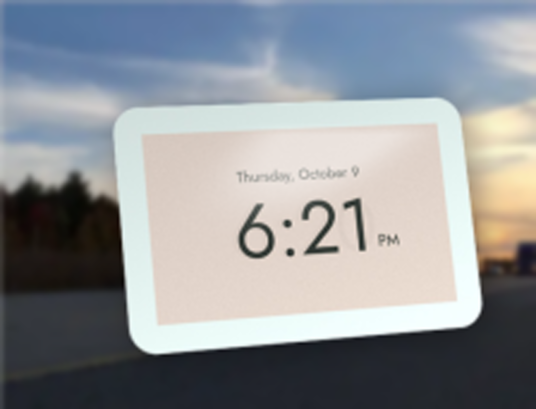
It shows 6.21
